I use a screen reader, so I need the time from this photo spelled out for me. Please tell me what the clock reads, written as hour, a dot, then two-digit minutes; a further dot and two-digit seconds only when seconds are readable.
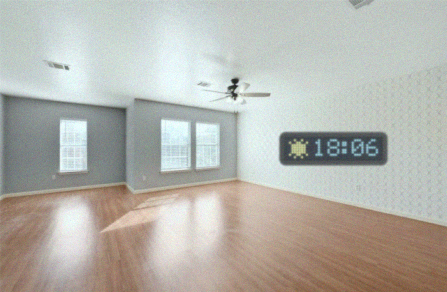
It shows 18.06
